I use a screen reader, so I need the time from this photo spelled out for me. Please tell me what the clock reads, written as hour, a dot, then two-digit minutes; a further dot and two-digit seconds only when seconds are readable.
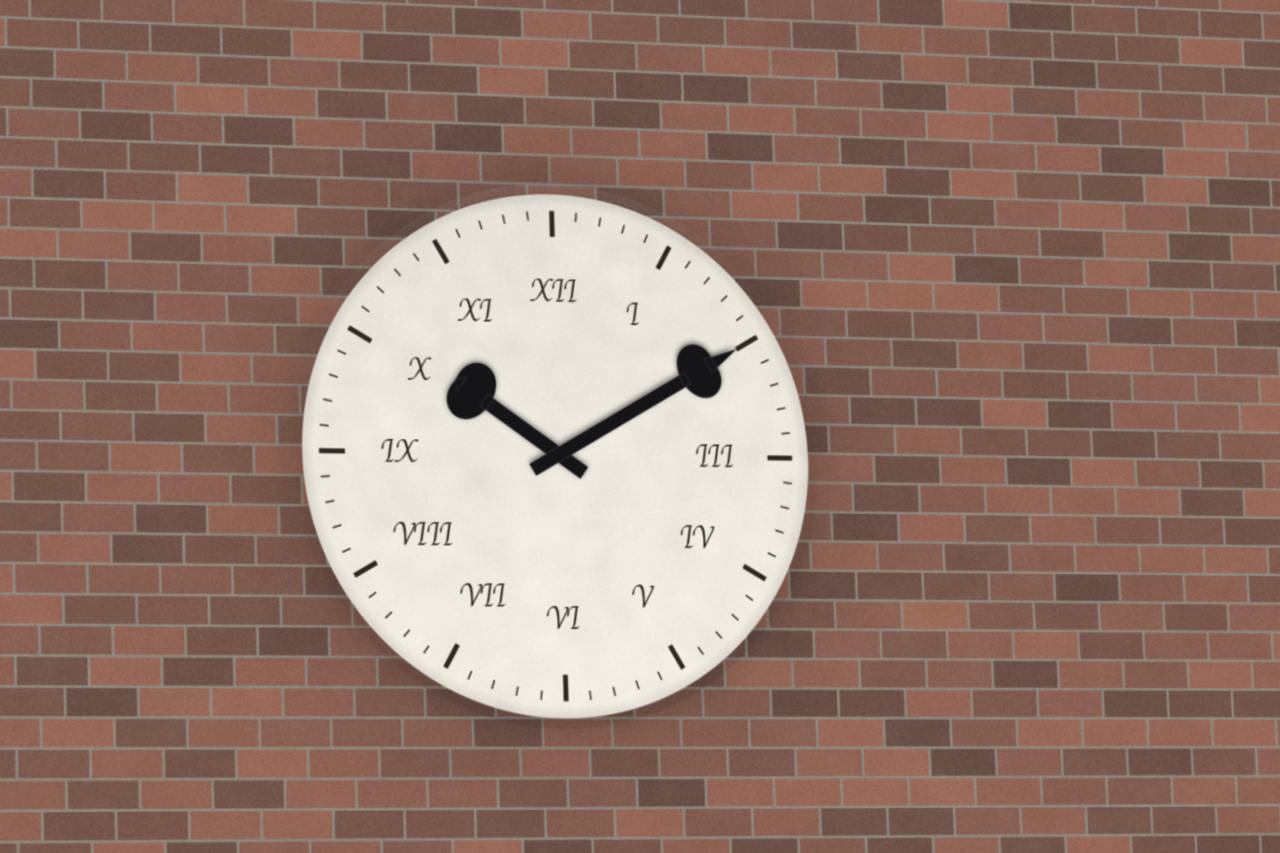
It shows 10.10
